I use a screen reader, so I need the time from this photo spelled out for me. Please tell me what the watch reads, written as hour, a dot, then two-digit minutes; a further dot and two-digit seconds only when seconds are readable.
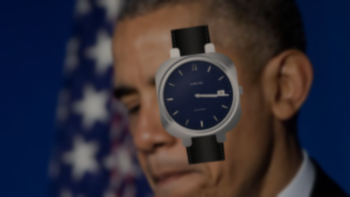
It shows 3.16
